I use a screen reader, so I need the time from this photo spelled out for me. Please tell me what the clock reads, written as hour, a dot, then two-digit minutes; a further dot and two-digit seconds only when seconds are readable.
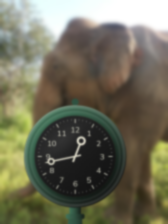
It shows 12.43
